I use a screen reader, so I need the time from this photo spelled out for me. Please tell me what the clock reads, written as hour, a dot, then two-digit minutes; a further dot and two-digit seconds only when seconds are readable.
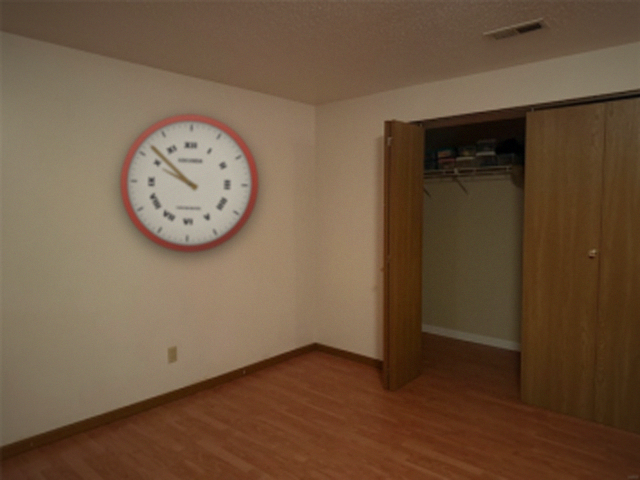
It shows 9.52
